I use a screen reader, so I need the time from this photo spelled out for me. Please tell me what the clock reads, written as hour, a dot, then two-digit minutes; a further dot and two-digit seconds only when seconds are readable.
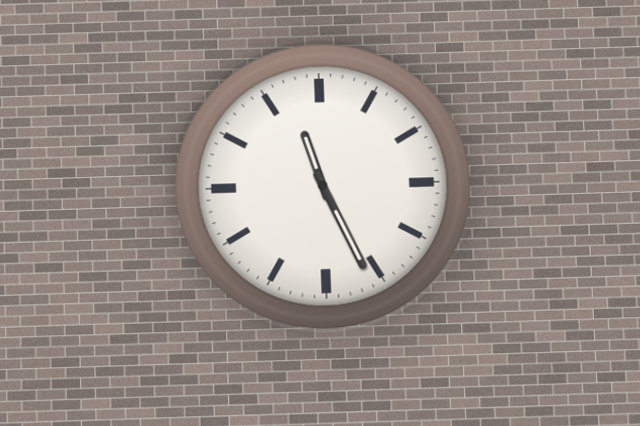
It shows 11.26
